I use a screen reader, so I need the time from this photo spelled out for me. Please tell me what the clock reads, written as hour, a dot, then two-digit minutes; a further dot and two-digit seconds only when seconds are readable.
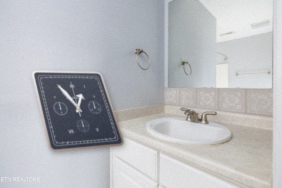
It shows 12.55
